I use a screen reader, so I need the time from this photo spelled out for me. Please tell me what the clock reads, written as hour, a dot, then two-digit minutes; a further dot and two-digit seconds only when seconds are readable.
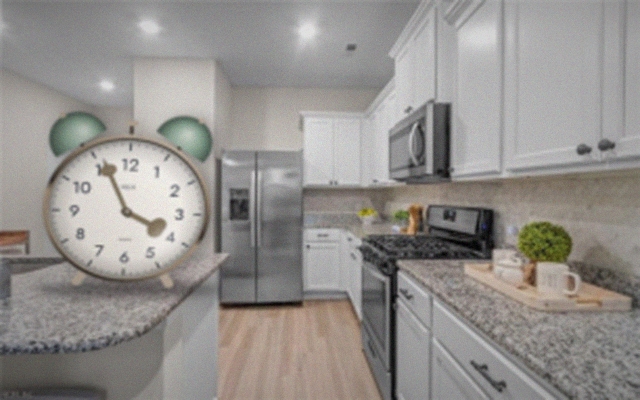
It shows 3.56
